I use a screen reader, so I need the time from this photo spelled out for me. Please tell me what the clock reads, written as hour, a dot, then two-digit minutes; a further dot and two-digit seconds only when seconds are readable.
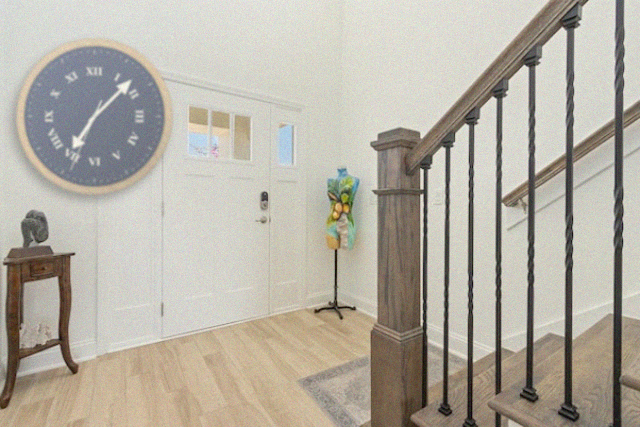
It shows 7.07.34
